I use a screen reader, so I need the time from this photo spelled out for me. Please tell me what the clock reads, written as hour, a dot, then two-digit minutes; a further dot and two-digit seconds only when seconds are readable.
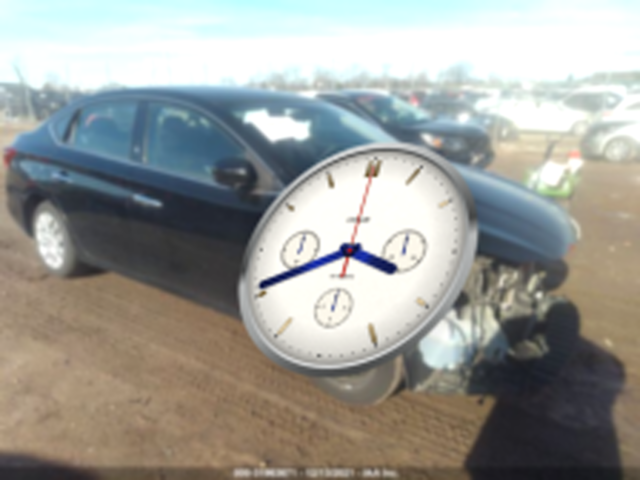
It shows 3.41
